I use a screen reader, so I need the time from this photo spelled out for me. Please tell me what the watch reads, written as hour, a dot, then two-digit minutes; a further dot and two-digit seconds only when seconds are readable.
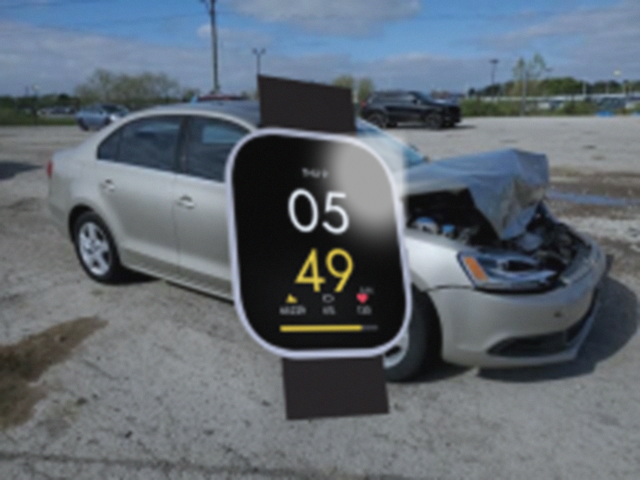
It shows 5.49
